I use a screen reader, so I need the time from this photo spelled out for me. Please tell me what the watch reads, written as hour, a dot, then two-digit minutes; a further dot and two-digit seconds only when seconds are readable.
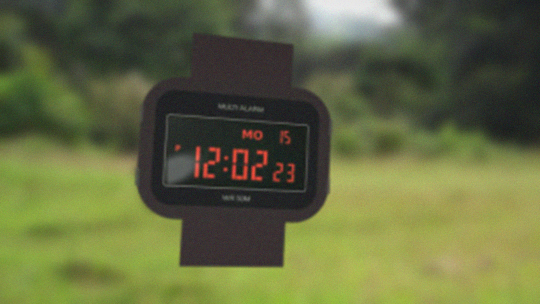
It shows 12.02.23
